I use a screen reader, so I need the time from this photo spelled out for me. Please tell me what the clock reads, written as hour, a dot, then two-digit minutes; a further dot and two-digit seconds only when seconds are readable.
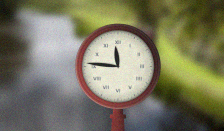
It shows 11.46
